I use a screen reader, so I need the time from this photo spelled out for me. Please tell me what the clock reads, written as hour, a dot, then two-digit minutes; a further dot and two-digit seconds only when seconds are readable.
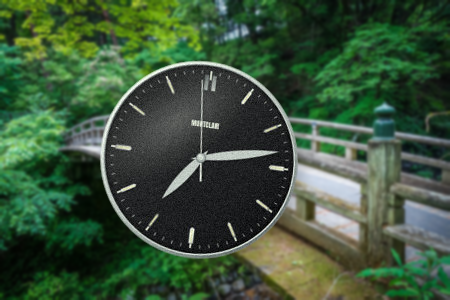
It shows 7.12.59
